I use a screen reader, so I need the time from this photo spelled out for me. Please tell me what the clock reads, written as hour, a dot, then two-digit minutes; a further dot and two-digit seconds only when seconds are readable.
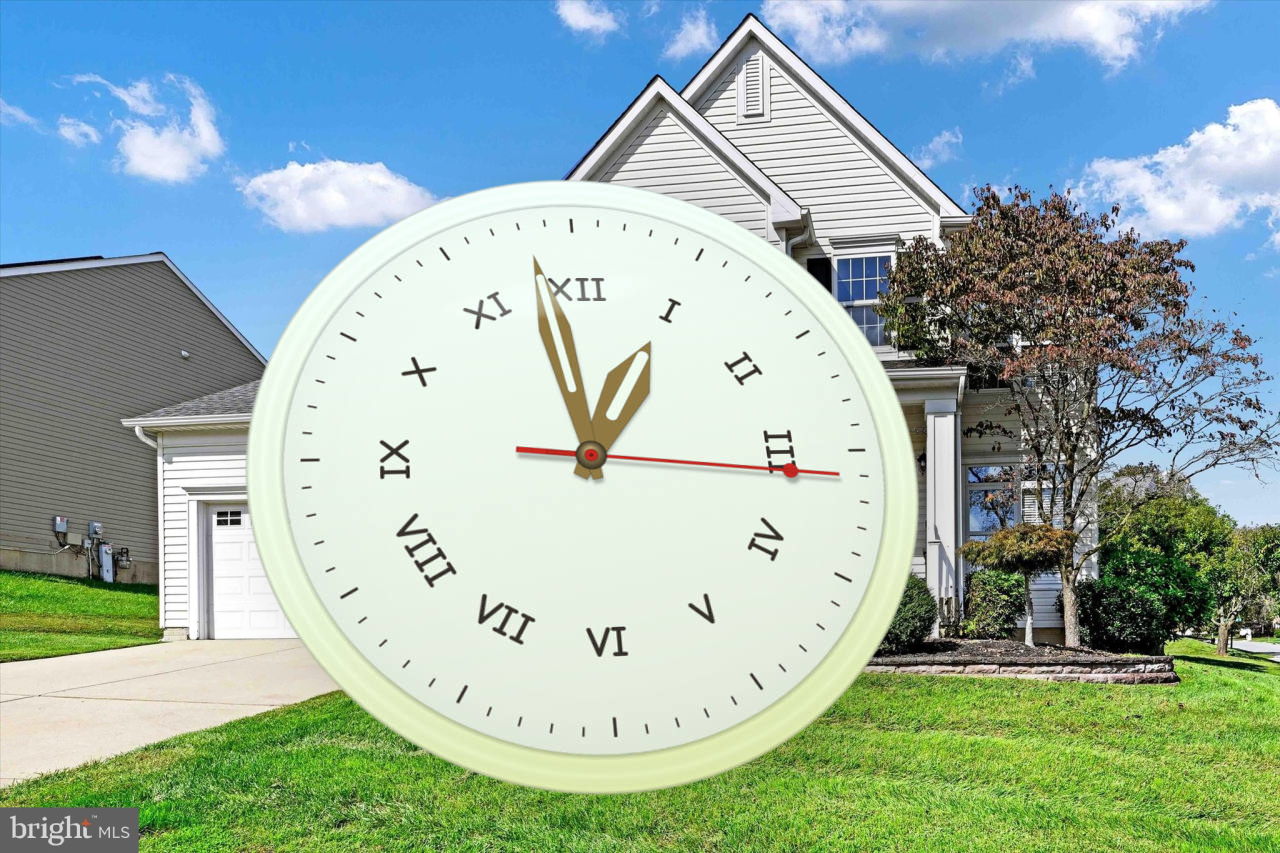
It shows 12.58.16
